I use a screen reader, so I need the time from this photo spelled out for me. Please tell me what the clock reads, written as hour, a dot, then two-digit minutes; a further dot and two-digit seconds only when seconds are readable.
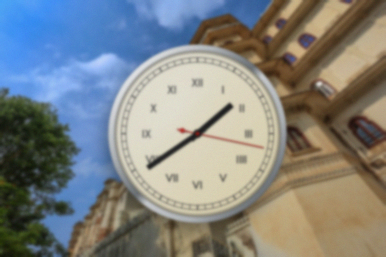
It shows 1.39.17
